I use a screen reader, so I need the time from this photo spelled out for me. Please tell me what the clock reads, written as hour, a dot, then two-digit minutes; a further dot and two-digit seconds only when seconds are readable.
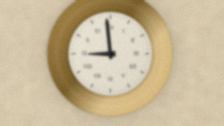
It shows 8.59
